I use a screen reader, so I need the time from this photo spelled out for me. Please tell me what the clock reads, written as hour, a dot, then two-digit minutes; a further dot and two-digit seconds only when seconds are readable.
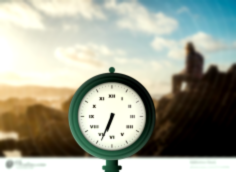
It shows 6.34
